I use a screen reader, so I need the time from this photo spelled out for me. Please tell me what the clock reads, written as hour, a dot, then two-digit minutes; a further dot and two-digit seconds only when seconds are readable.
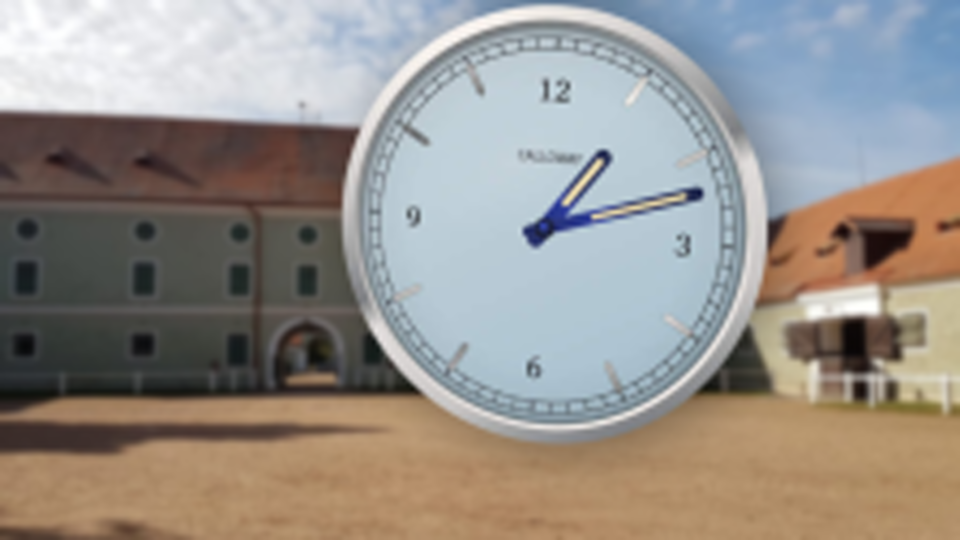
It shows 1.12
